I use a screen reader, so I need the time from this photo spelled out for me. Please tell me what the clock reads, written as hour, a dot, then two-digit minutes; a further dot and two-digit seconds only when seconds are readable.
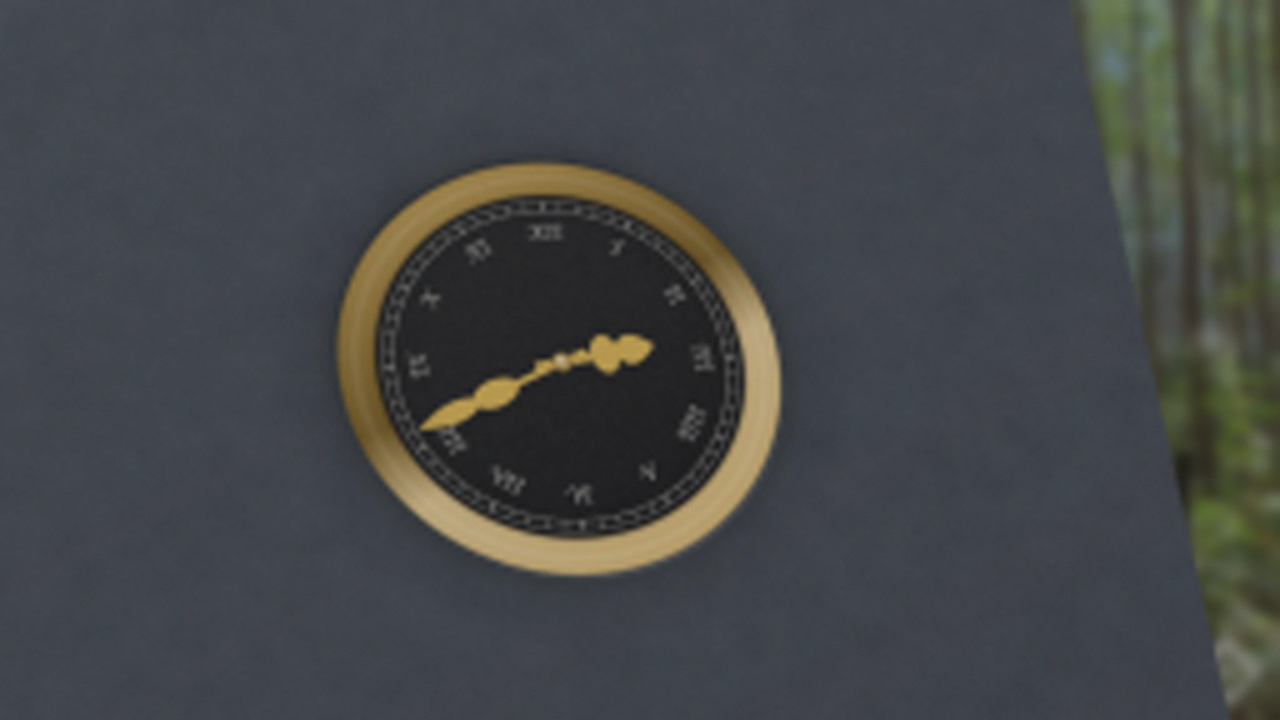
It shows 2.41
